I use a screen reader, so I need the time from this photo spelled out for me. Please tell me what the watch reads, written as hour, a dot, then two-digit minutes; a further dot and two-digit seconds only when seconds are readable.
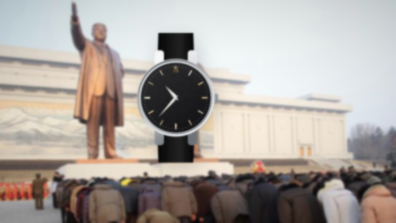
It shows 10.37
